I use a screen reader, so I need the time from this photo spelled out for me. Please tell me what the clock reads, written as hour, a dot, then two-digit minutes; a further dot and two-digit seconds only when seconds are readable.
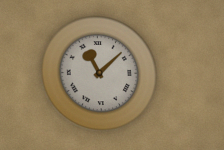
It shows 11.08
